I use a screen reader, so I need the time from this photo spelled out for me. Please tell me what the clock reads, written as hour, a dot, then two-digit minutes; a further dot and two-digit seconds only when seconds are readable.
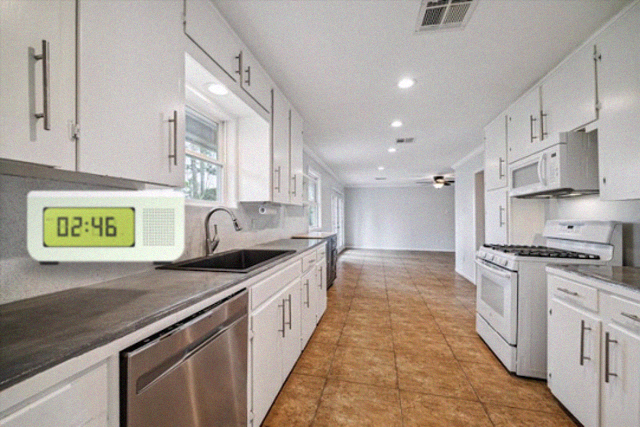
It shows 2.46
